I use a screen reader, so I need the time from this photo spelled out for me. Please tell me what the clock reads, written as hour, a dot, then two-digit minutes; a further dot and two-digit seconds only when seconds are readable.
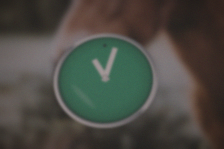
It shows 11.03
